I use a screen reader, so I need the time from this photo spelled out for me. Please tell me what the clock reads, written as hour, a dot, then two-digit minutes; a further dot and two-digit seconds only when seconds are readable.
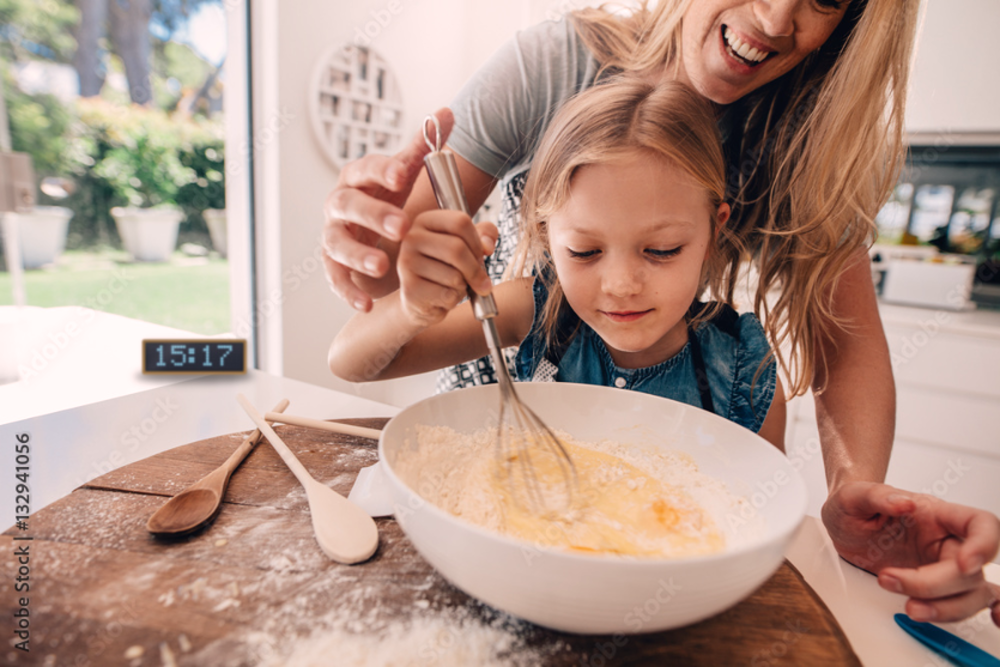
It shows 15.17
